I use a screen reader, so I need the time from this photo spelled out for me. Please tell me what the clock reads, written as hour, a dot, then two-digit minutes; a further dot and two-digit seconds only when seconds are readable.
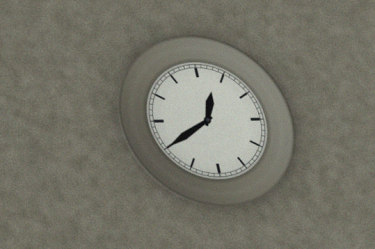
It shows 12.40
